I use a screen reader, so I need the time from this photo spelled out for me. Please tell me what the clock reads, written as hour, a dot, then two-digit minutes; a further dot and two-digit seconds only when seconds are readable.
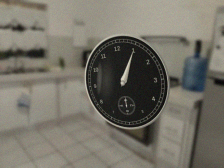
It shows 1.05
